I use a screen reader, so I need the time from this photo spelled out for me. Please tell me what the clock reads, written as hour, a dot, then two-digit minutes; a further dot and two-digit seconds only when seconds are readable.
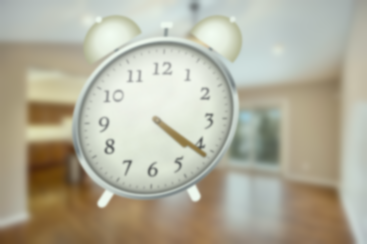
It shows 4.21
